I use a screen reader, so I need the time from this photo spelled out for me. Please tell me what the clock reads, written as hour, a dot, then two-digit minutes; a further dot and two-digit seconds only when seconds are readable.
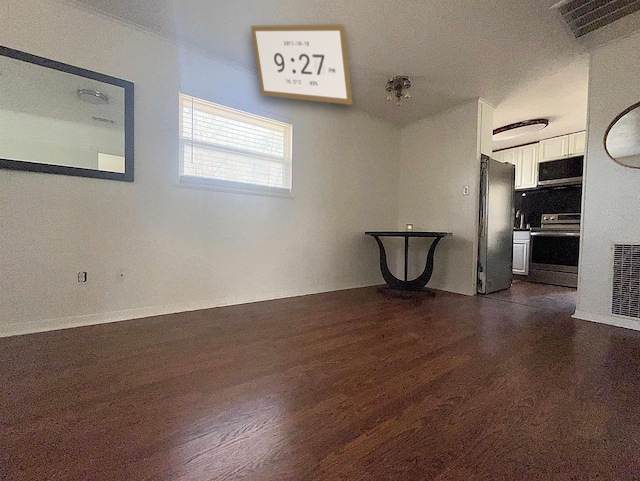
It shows 9.27
